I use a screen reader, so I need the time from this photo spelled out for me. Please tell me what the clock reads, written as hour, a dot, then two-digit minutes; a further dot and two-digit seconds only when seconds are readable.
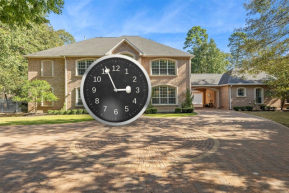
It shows 2.56
